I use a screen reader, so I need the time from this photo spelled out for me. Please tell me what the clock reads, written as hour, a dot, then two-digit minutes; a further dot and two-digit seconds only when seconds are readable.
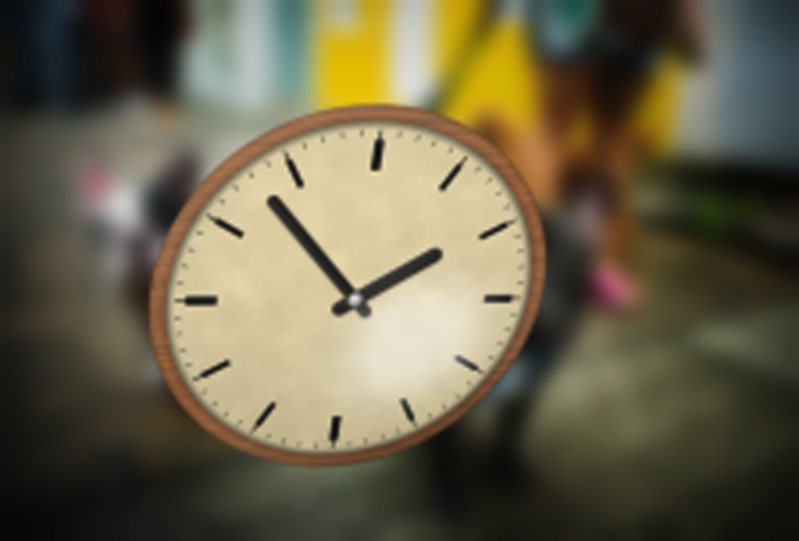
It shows 1.53
